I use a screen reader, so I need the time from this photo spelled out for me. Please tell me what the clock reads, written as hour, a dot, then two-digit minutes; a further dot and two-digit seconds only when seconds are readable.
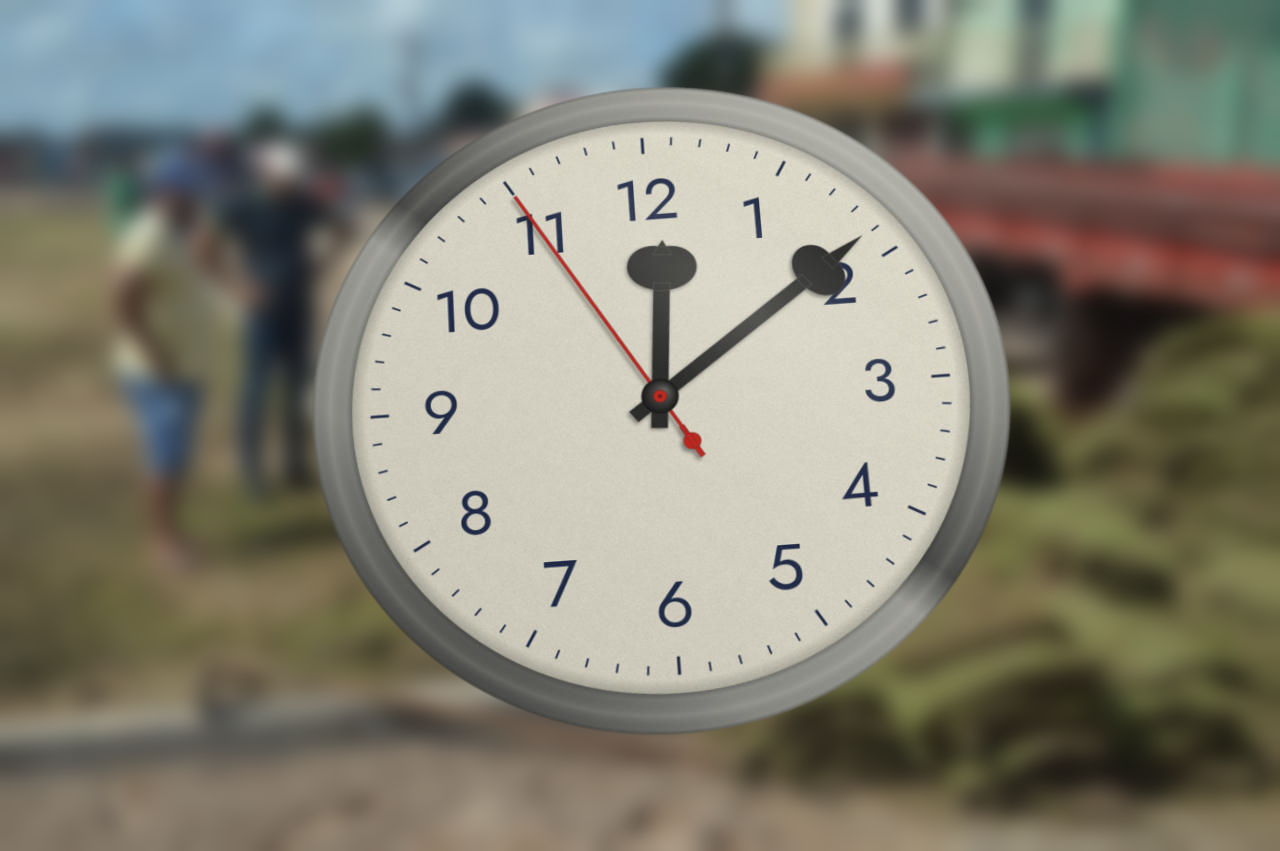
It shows 12.08.55
